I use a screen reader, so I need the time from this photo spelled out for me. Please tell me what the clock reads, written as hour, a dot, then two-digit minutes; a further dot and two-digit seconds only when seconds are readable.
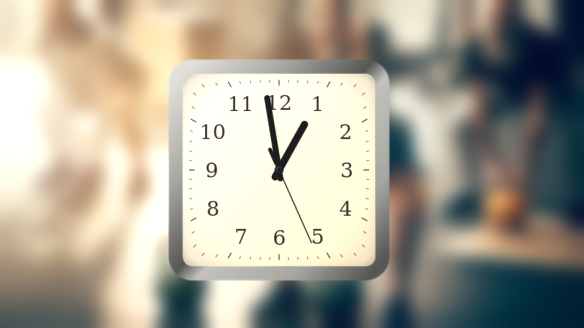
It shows 12.58.26
